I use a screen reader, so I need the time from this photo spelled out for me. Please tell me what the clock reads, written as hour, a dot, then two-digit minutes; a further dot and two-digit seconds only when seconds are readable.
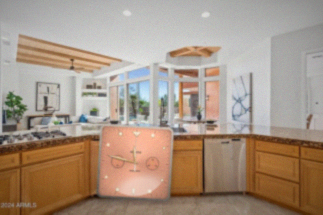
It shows 11.47
